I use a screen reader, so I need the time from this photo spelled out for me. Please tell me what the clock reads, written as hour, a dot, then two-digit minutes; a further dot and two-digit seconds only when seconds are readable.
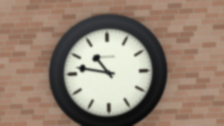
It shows 10.47
